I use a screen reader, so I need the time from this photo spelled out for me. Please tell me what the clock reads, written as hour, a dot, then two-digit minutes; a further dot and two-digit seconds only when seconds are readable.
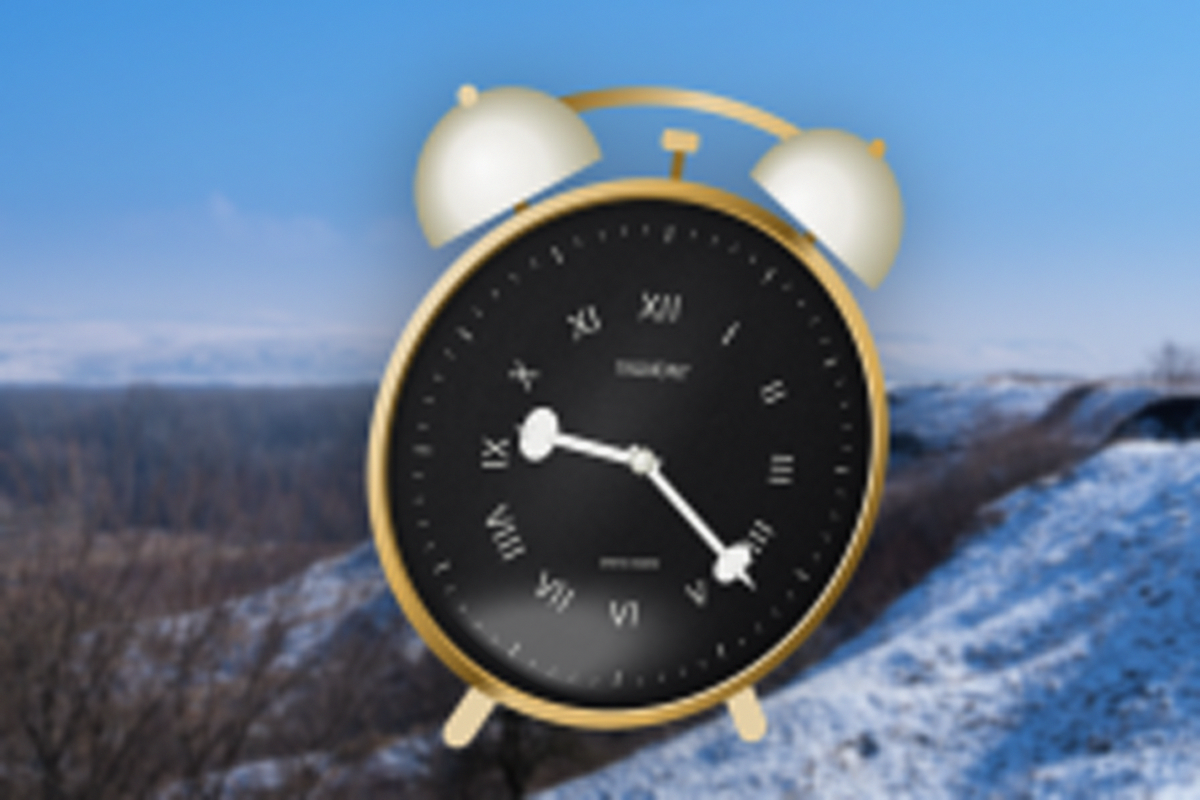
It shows 9.22
